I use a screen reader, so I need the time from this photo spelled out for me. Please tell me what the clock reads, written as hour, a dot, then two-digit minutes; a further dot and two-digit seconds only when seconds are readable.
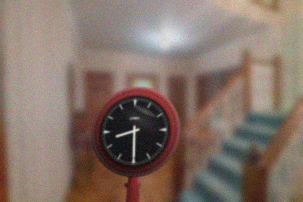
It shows 8.30
